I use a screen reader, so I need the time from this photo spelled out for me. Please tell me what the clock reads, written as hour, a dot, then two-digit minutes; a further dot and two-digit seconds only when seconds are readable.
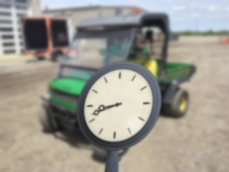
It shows 8.42
